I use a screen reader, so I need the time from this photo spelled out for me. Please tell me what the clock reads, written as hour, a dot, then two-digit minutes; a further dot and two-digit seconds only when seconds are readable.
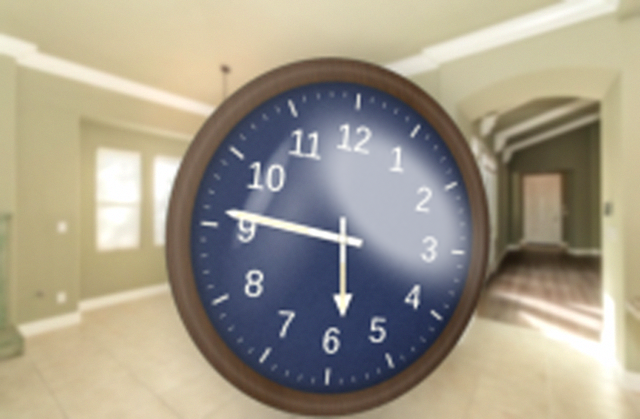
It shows 5.46
